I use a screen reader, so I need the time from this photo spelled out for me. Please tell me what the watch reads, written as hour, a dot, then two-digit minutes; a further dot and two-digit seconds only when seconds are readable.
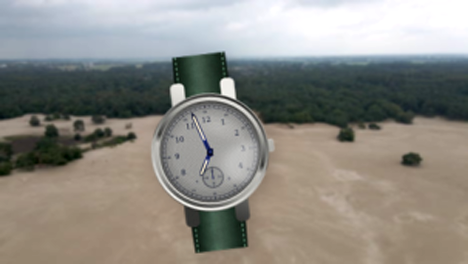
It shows 6.57
